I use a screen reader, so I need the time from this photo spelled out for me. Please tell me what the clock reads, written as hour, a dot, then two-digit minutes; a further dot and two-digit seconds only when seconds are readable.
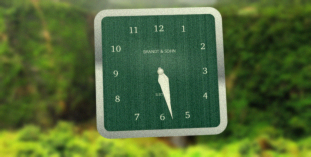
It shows 5.28
